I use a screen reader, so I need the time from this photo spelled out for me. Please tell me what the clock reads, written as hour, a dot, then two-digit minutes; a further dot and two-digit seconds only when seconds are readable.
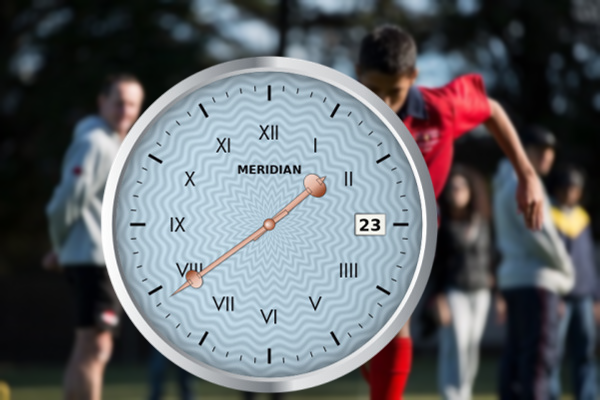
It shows 1.39
